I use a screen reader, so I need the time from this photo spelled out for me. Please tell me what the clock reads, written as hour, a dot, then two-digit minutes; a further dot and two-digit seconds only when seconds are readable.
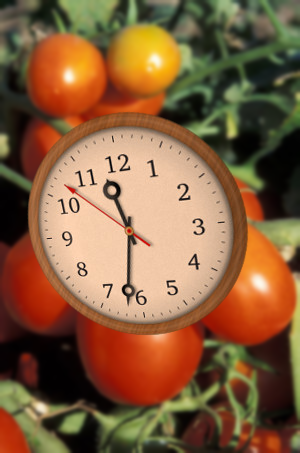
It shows 11.31.52
